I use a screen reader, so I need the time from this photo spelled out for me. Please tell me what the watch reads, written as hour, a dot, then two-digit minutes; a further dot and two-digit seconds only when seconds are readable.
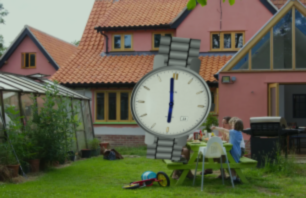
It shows 5.59
